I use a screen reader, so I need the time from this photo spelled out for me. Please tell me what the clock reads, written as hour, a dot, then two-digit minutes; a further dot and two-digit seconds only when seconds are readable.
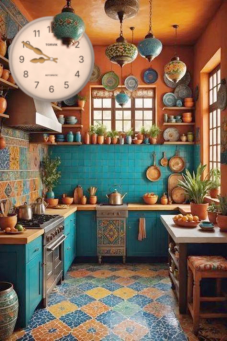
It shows 8.50
